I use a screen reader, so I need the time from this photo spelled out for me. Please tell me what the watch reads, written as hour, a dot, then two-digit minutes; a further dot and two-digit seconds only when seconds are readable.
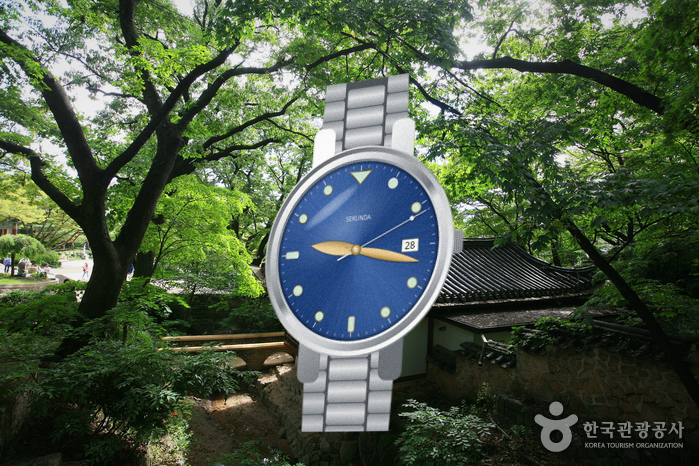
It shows 9.17.11
